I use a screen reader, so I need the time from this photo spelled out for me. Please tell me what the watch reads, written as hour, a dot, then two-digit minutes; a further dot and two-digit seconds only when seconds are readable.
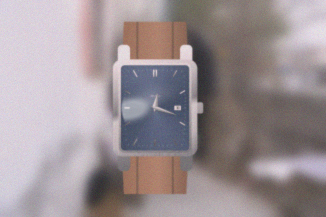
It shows 12.18
